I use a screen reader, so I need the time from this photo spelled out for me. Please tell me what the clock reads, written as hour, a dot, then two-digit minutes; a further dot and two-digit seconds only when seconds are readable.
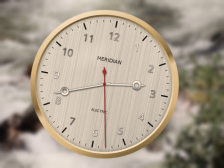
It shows 2.41.28
